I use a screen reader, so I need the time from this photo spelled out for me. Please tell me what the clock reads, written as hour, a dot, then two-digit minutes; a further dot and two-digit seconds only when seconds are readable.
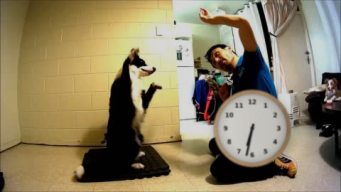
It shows 6.32
